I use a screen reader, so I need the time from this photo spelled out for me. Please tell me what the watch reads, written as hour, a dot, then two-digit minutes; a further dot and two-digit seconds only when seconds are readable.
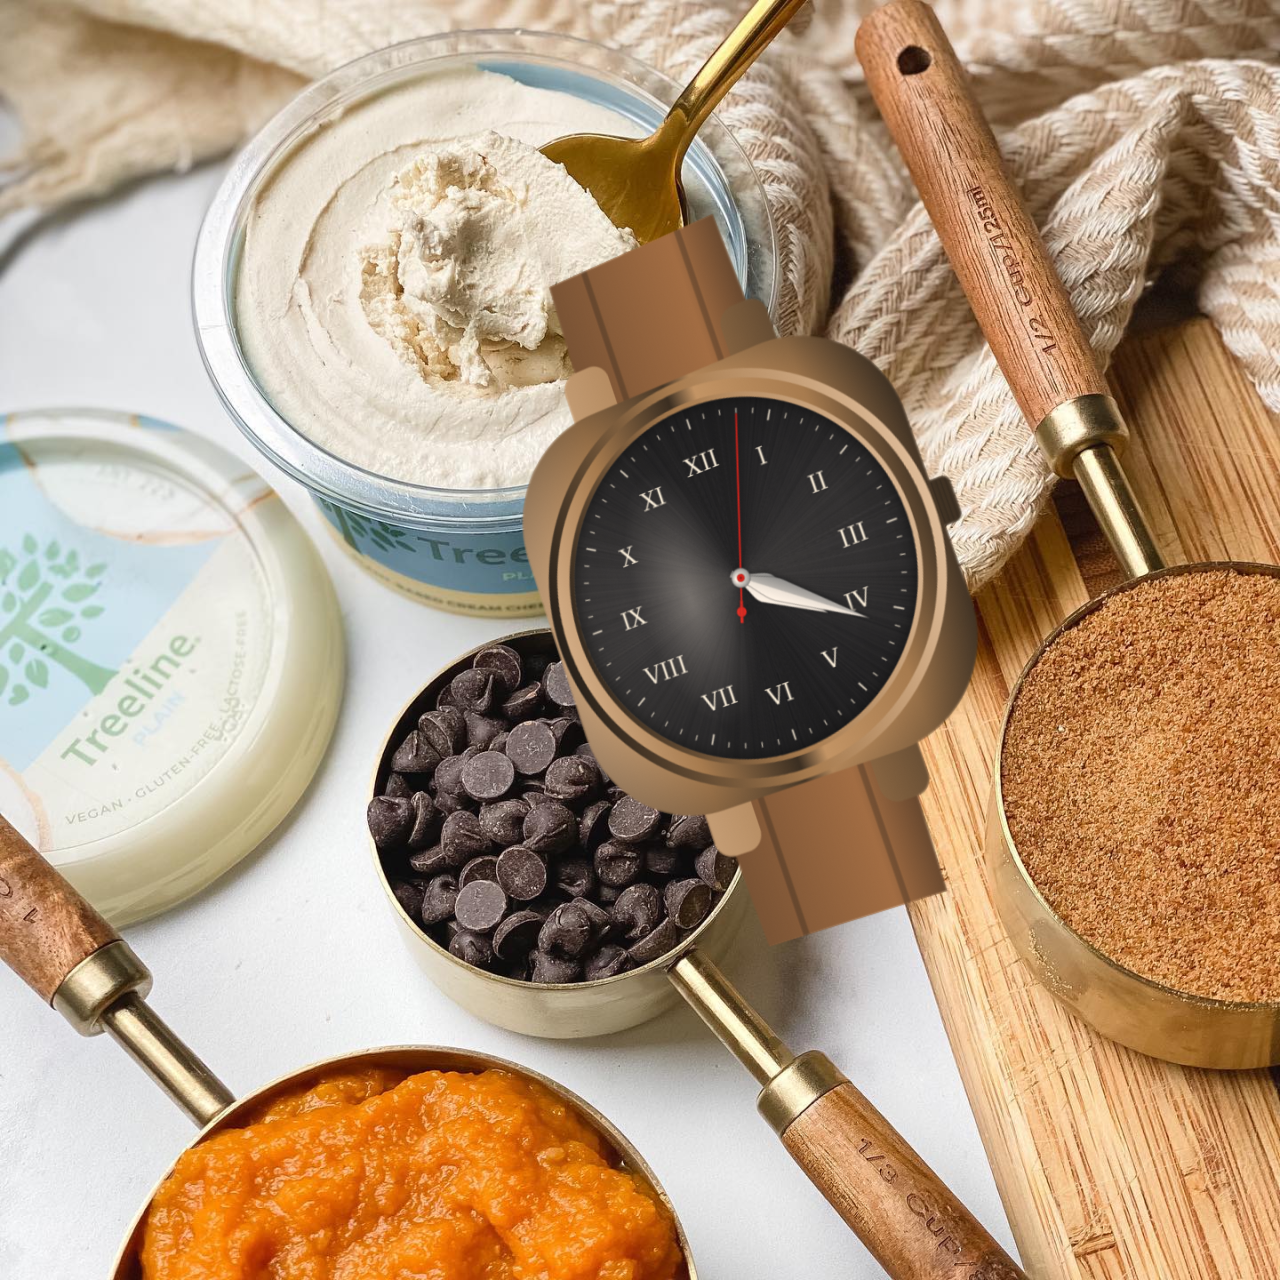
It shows 4.21.03
